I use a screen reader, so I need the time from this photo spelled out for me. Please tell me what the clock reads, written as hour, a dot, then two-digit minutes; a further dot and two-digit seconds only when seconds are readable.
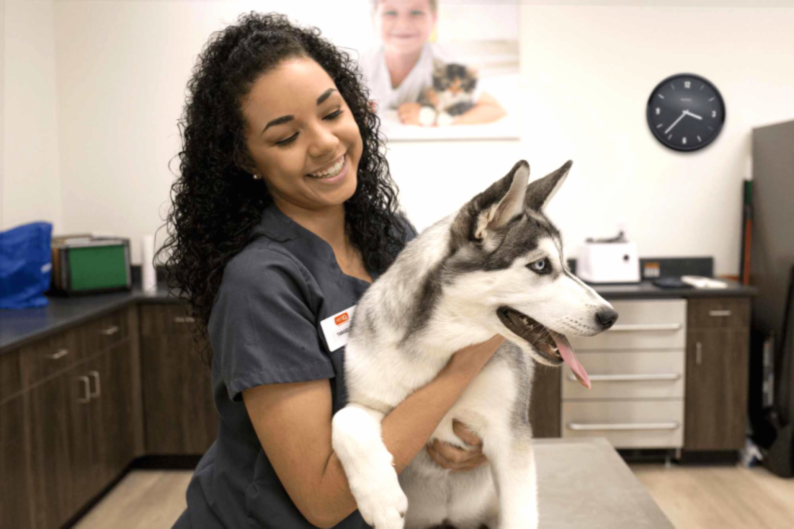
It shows 3.37
